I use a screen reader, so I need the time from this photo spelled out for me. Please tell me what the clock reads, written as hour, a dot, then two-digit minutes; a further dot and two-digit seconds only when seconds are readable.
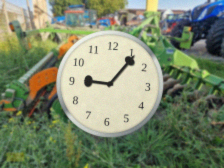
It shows 9.06
